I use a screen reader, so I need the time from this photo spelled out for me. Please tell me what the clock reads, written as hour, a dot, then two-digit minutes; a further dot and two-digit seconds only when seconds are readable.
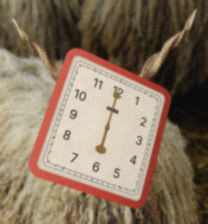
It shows 6.00
